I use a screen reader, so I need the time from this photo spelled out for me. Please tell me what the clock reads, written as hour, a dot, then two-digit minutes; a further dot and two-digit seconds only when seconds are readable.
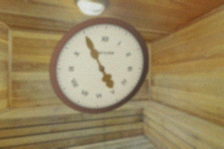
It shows 4.55
